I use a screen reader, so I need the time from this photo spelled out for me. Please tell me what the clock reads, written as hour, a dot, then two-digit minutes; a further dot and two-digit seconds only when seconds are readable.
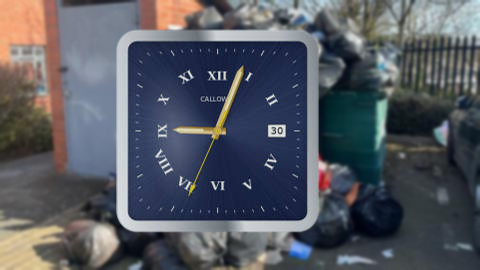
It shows 9.03.34
